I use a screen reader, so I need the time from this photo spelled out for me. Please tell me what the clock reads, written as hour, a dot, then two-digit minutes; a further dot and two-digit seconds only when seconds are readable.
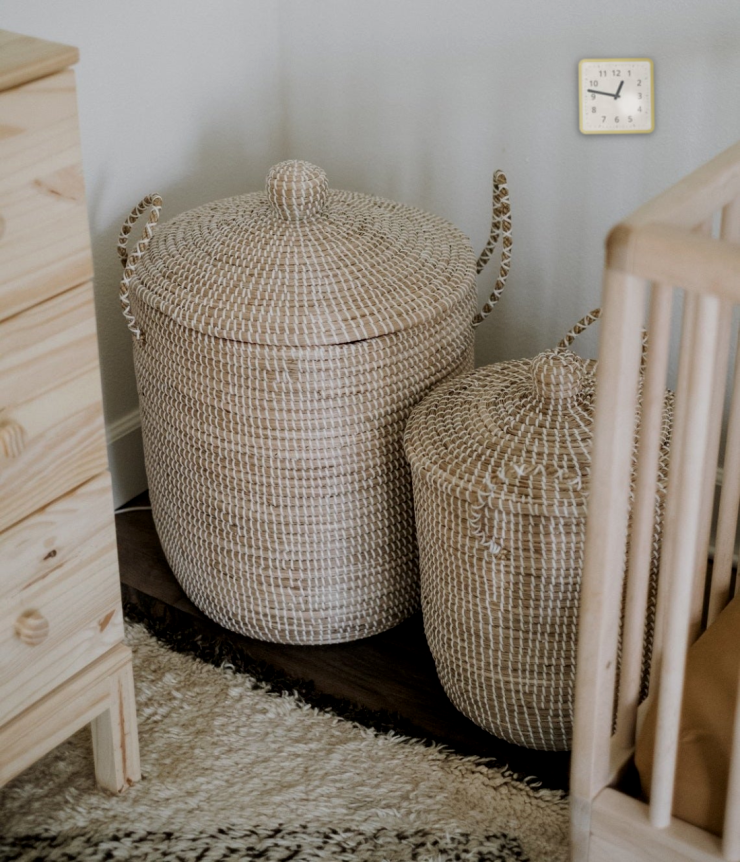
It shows 12.47
